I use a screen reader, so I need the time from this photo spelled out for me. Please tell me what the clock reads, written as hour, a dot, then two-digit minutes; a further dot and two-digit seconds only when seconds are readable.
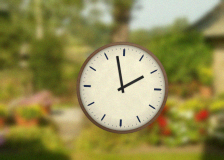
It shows 1.58
